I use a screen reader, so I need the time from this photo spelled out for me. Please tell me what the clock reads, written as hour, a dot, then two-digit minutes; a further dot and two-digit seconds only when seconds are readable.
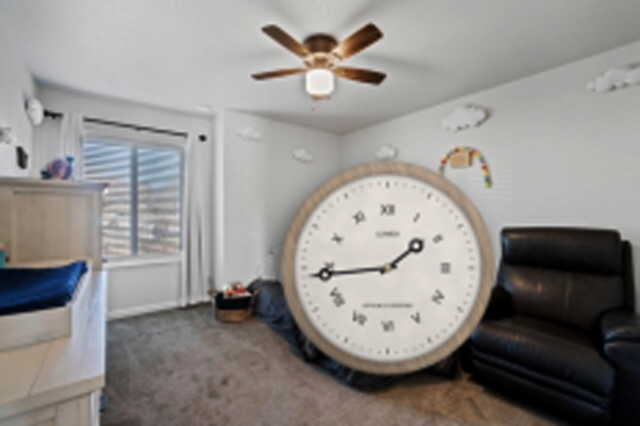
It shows 1.44
